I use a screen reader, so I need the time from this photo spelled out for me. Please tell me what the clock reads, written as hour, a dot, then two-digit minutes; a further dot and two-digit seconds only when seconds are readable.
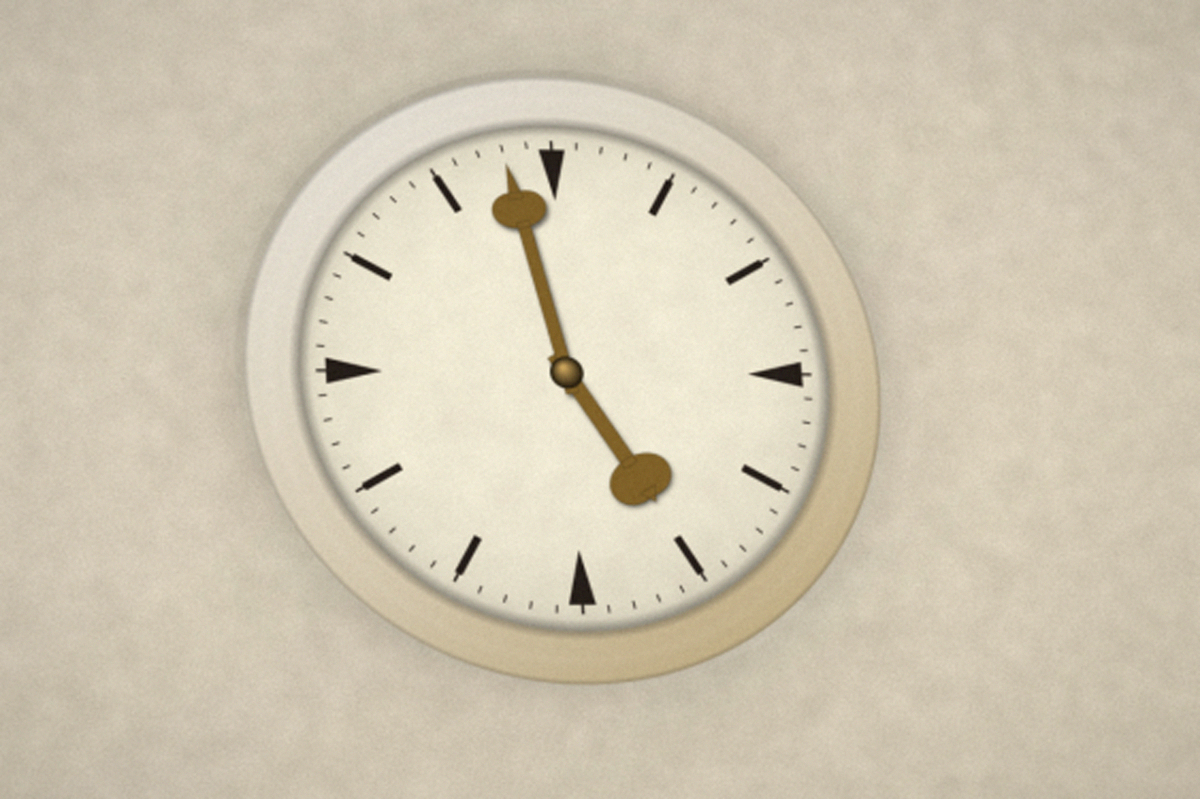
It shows 4.58
